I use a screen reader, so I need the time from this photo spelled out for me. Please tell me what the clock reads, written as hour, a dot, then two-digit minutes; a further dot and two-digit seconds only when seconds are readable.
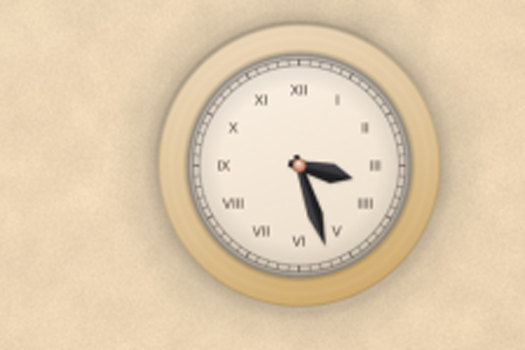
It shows 3.27
